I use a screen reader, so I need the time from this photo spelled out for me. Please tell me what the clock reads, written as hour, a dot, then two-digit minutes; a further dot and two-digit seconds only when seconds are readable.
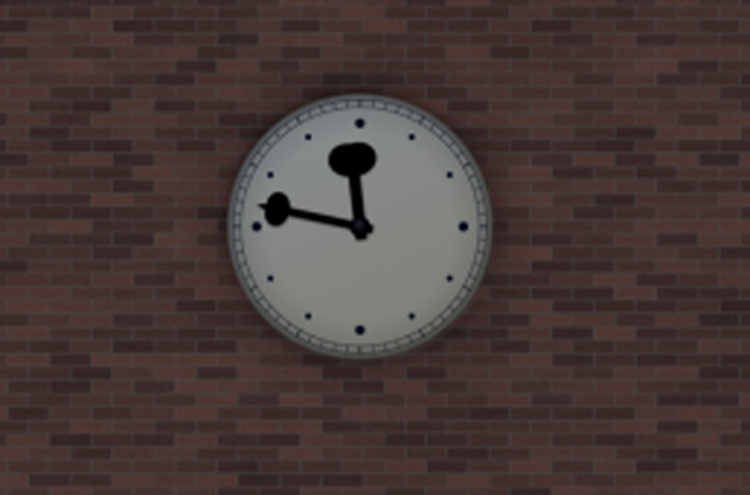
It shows 11.47
